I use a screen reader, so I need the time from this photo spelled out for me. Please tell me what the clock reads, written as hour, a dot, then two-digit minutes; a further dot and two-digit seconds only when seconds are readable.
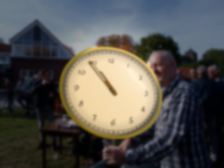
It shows 10.54
